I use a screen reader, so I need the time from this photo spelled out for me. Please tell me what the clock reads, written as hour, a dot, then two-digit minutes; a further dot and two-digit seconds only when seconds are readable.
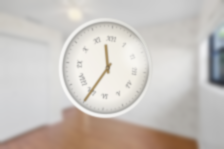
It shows 11.35
